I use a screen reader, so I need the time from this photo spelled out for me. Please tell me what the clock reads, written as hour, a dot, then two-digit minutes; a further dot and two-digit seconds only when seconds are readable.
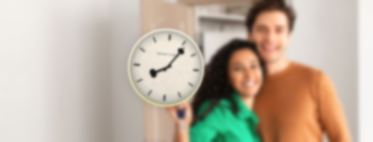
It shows 8.06
